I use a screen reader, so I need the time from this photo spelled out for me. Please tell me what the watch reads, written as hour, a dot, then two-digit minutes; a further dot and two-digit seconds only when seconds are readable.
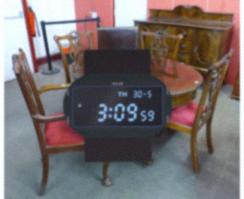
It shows 3.09.59
